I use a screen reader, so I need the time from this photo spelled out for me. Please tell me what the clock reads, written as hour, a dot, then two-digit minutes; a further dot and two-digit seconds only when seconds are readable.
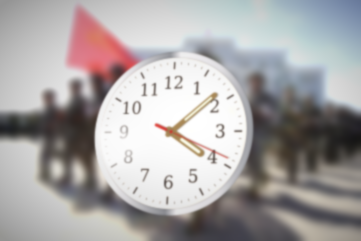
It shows 4.08.19
